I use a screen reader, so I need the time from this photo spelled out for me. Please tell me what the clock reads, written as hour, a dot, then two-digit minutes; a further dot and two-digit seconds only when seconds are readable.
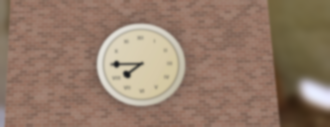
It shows 7.45
